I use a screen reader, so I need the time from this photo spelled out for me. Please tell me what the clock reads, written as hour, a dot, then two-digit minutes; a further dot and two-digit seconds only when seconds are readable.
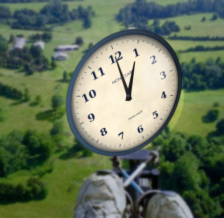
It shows 1.00
